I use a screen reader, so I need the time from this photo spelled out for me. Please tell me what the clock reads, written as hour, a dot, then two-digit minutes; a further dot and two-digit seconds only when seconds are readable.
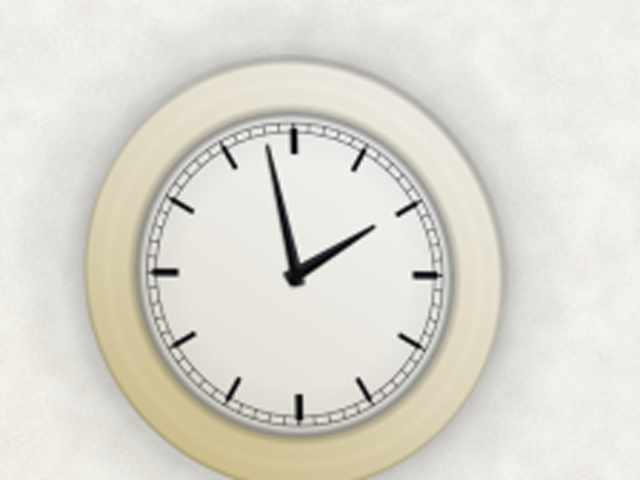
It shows 1.58
